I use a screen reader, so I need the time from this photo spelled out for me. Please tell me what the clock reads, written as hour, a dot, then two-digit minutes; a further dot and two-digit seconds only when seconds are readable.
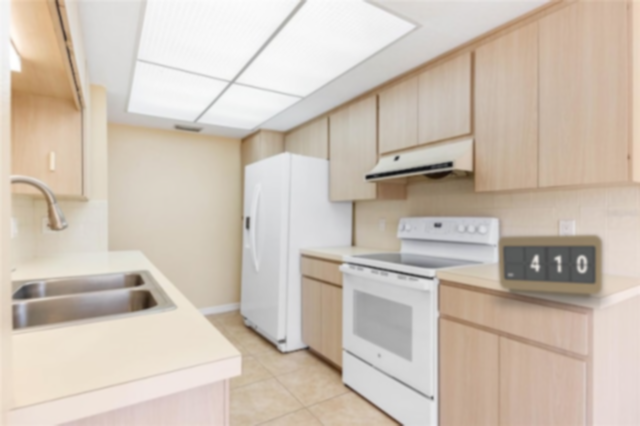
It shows 4.10
